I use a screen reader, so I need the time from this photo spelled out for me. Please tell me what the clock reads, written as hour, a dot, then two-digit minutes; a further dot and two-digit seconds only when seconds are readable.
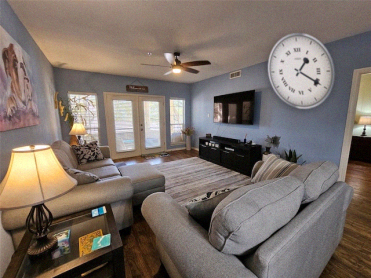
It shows 1.20
